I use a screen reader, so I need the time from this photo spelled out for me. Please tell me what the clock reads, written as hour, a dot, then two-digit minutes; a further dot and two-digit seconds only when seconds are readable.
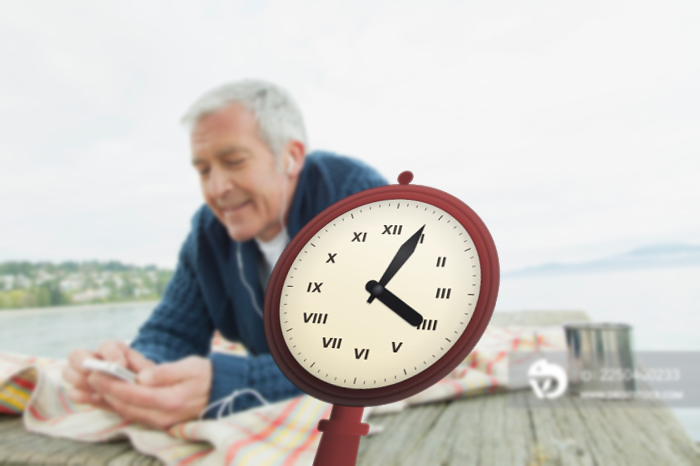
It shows 4.04
